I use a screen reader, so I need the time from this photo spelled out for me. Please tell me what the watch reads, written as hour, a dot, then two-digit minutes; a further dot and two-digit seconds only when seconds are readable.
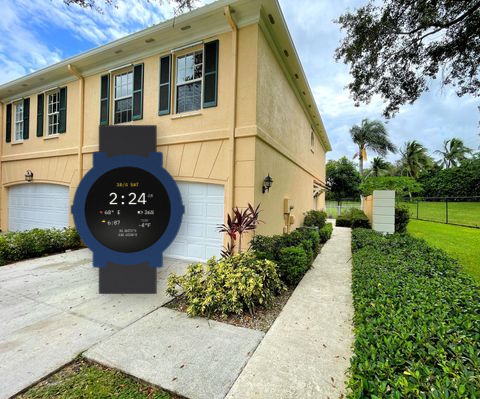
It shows 2.24
